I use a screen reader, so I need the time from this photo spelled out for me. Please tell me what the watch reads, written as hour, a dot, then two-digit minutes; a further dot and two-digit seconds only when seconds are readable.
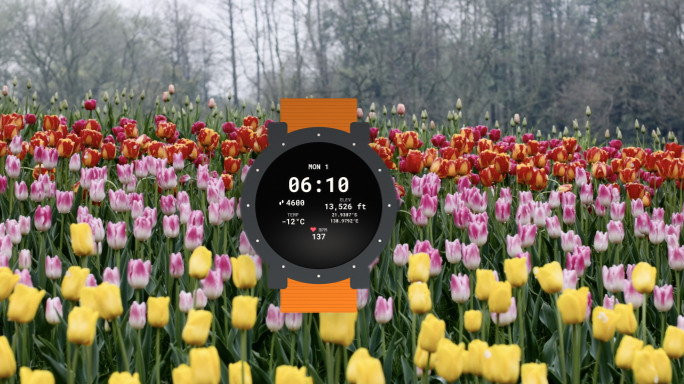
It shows 6.10
